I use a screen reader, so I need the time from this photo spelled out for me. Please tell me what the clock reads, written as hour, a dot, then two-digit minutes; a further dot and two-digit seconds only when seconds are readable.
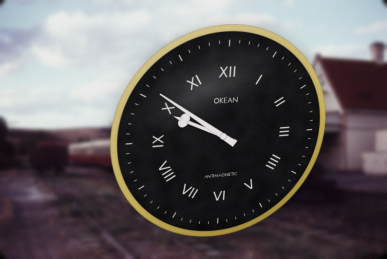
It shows 9.51
